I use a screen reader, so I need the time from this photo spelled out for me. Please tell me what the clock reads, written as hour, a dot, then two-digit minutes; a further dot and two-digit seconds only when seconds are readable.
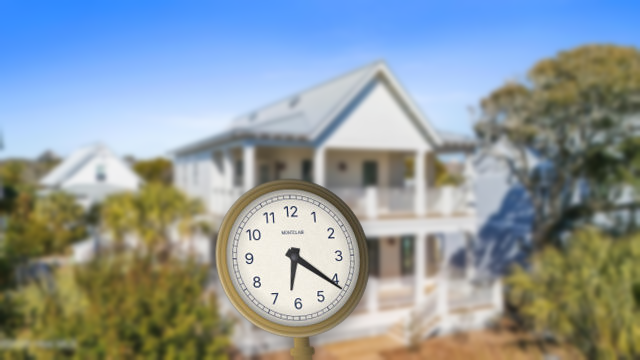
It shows 6.21
